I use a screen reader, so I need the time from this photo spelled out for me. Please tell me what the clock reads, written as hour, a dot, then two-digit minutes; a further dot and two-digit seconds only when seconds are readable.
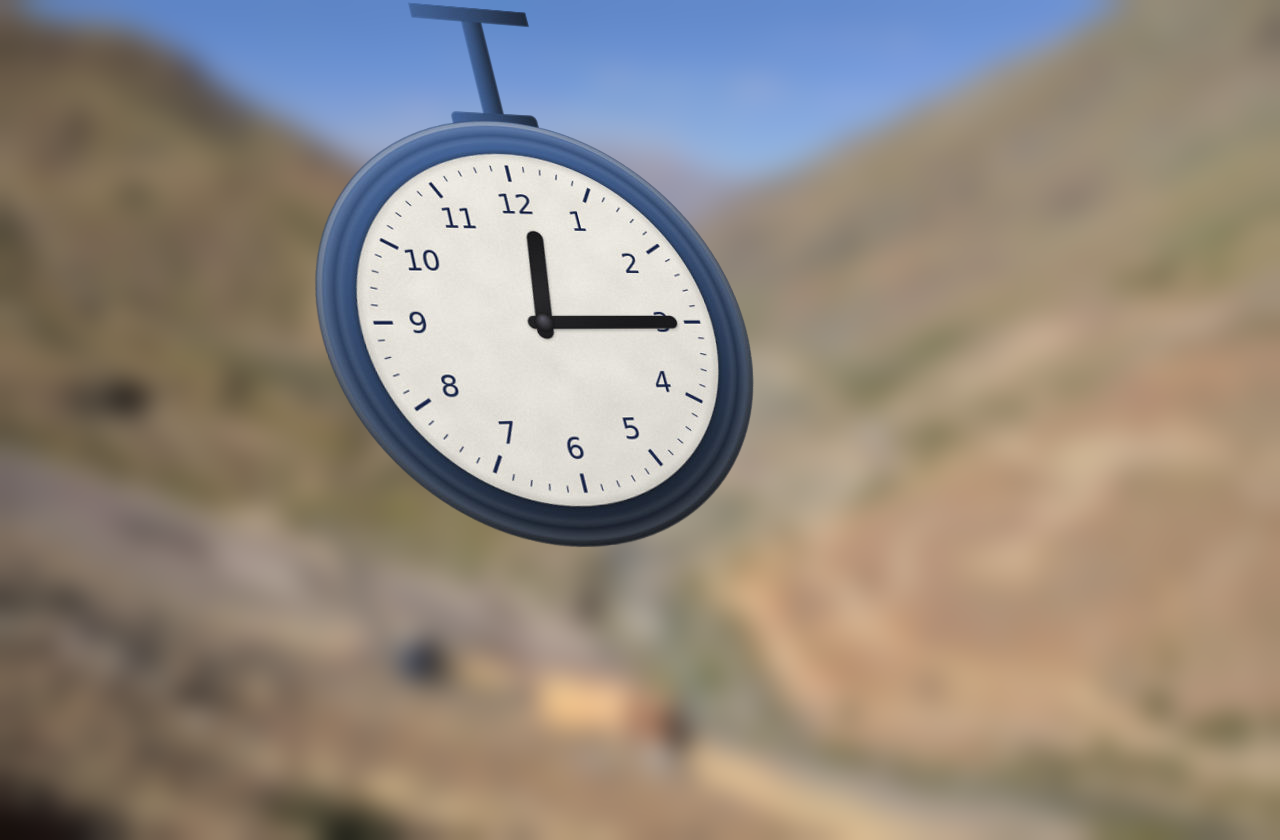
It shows 12.15
